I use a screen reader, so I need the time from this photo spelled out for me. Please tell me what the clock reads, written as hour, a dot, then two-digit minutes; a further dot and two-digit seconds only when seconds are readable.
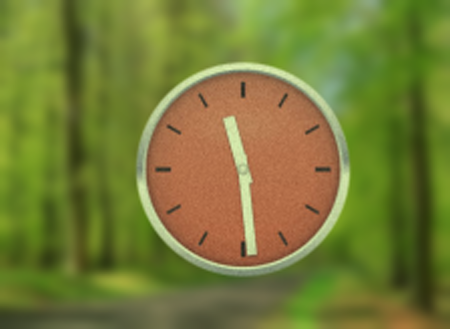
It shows 11.29
